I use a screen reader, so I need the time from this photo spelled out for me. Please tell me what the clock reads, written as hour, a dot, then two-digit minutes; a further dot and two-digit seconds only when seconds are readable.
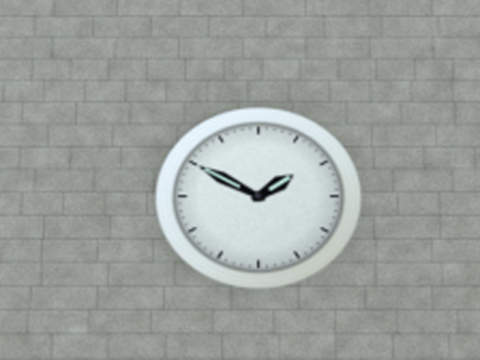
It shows 1.50
